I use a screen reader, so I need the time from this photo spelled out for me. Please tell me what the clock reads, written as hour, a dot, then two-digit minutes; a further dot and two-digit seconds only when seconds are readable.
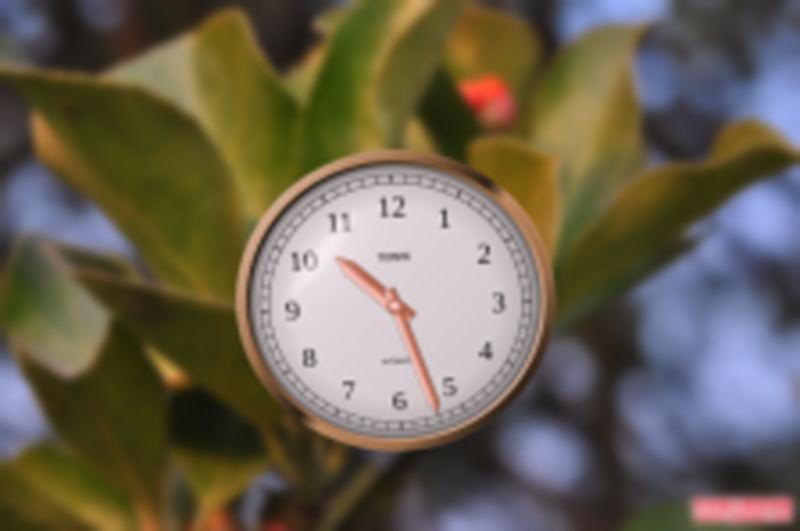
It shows 10.27
